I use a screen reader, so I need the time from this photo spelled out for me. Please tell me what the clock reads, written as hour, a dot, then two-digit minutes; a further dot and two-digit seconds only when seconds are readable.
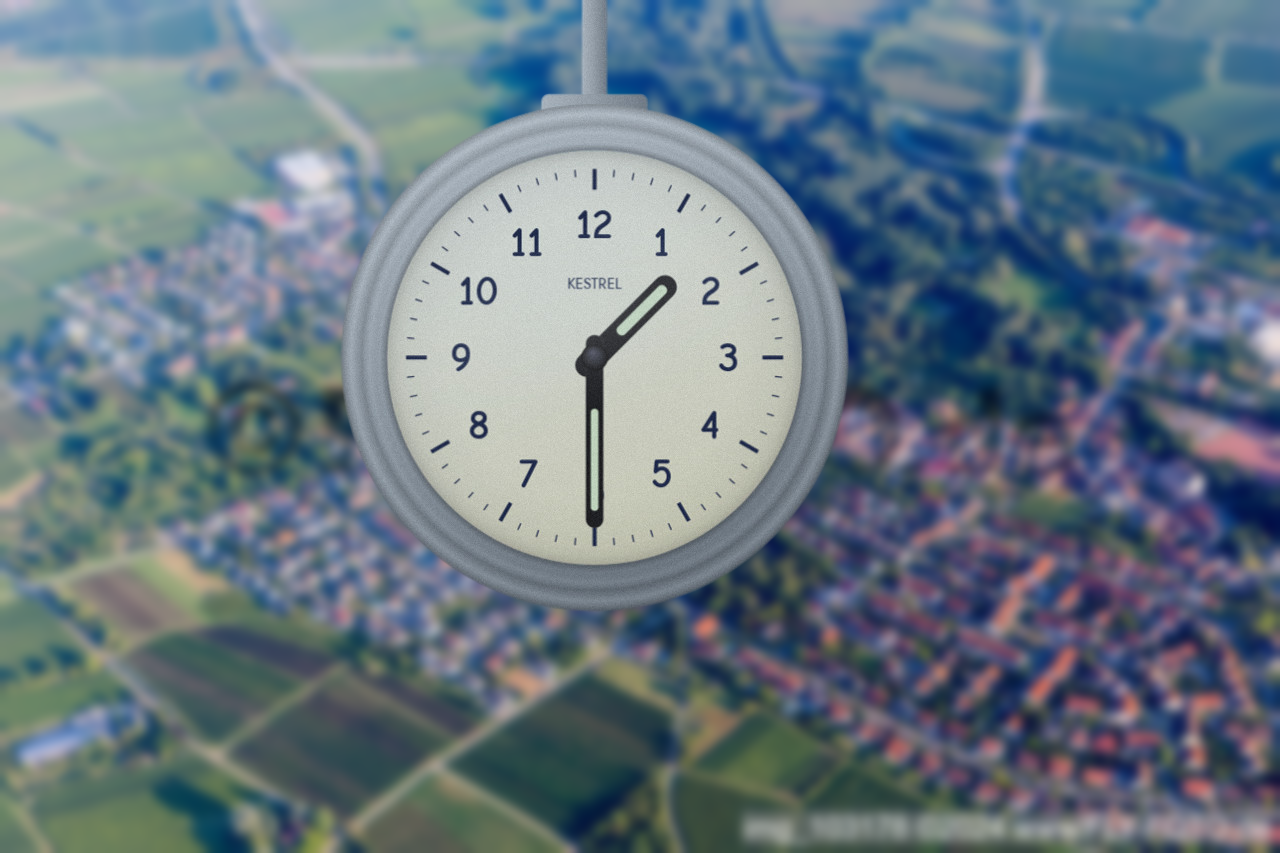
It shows 1.30
